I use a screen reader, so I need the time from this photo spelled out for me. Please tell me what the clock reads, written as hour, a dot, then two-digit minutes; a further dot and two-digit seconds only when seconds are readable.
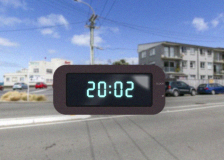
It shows 20.02
